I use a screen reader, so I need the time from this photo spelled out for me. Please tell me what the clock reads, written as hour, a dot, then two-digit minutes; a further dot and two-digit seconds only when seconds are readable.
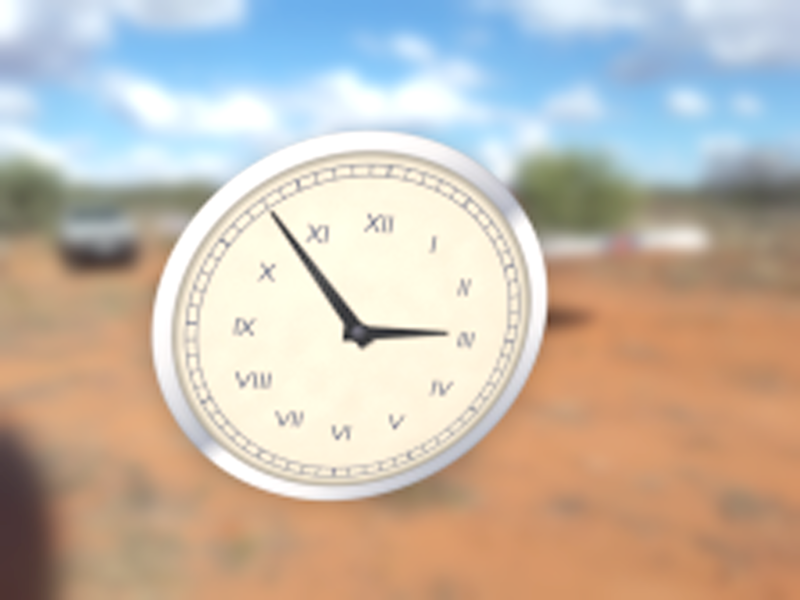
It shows 2.53
